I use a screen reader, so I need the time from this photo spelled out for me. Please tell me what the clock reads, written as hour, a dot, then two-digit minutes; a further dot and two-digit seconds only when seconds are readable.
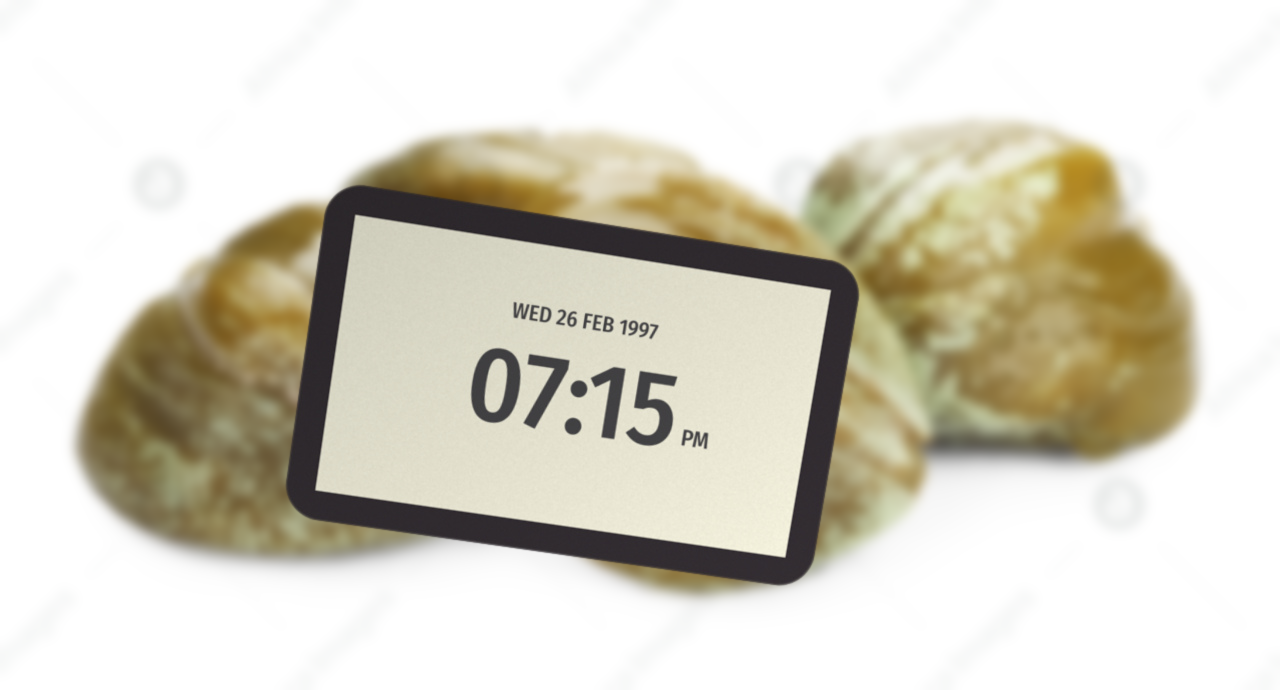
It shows 7.15
